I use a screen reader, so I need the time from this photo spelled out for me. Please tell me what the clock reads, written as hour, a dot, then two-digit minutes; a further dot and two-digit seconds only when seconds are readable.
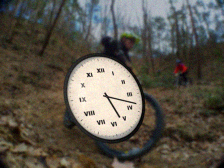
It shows 5.18
